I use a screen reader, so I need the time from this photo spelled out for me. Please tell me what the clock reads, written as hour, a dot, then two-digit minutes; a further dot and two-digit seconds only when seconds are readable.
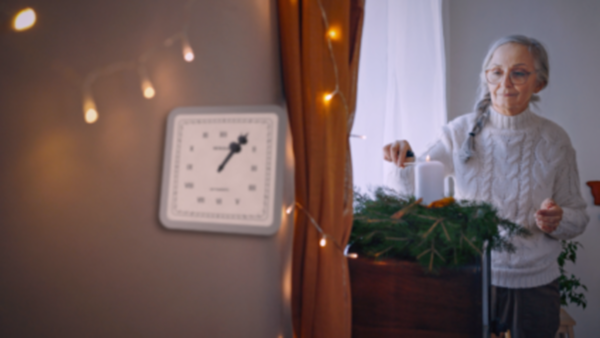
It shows 1.06
